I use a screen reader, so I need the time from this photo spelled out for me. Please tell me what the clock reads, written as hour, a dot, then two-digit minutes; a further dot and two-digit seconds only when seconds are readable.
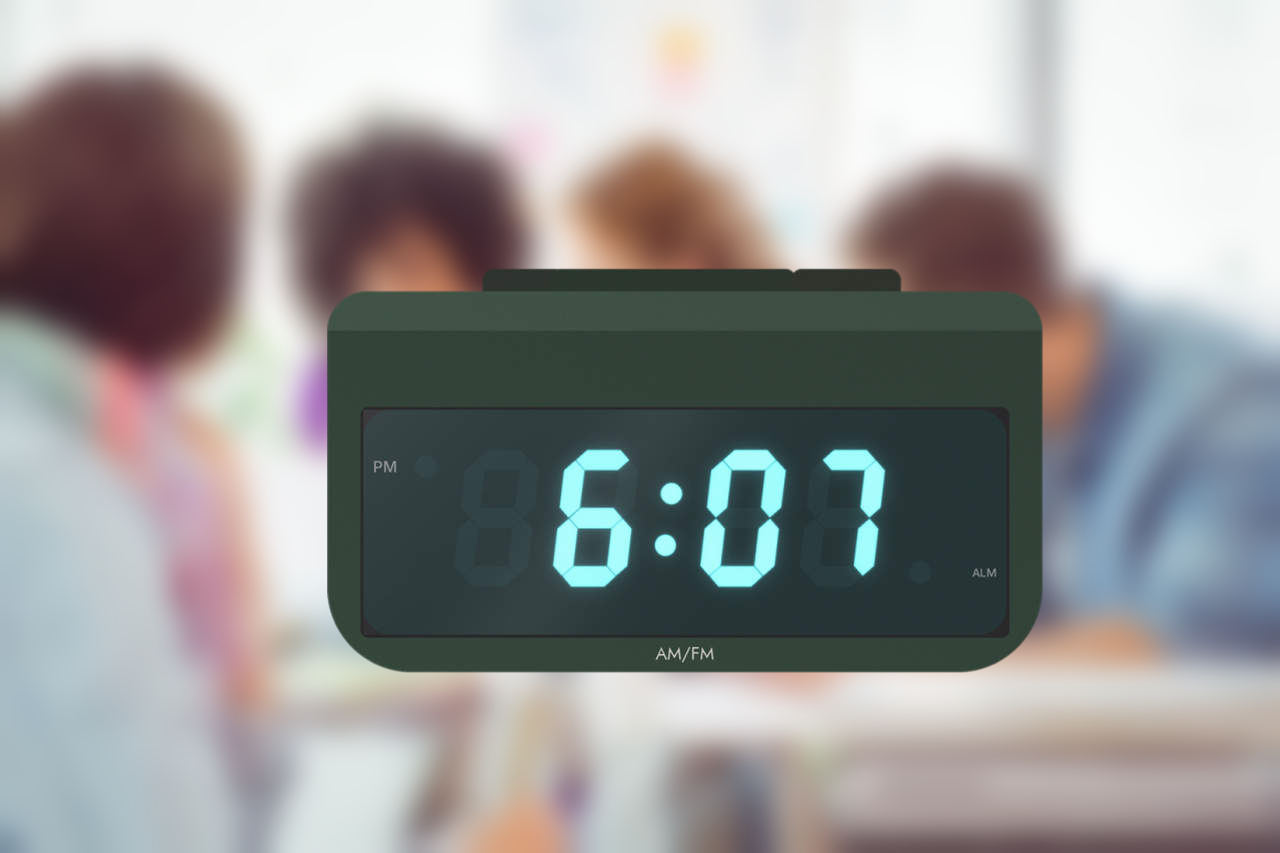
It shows 6.07
